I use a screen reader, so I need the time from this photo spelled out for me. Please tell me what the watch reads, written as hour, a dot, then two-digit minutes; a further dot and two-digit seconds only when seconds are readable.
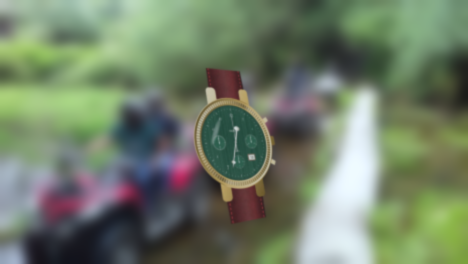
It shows 12.33
